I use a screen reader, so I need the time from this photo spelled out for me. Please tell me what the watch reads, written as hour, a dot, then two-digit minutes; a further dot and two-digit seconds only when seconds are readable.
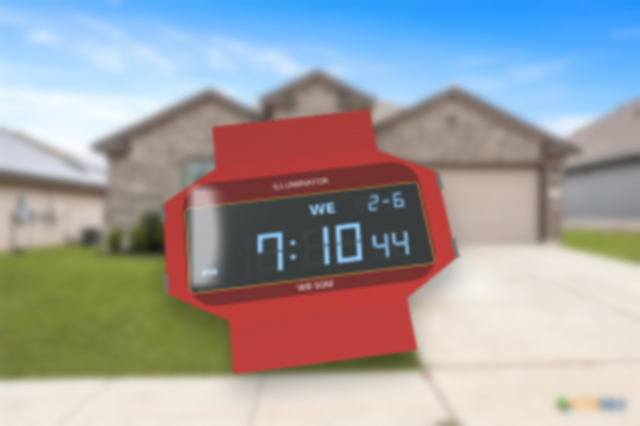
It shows 7.10.44
